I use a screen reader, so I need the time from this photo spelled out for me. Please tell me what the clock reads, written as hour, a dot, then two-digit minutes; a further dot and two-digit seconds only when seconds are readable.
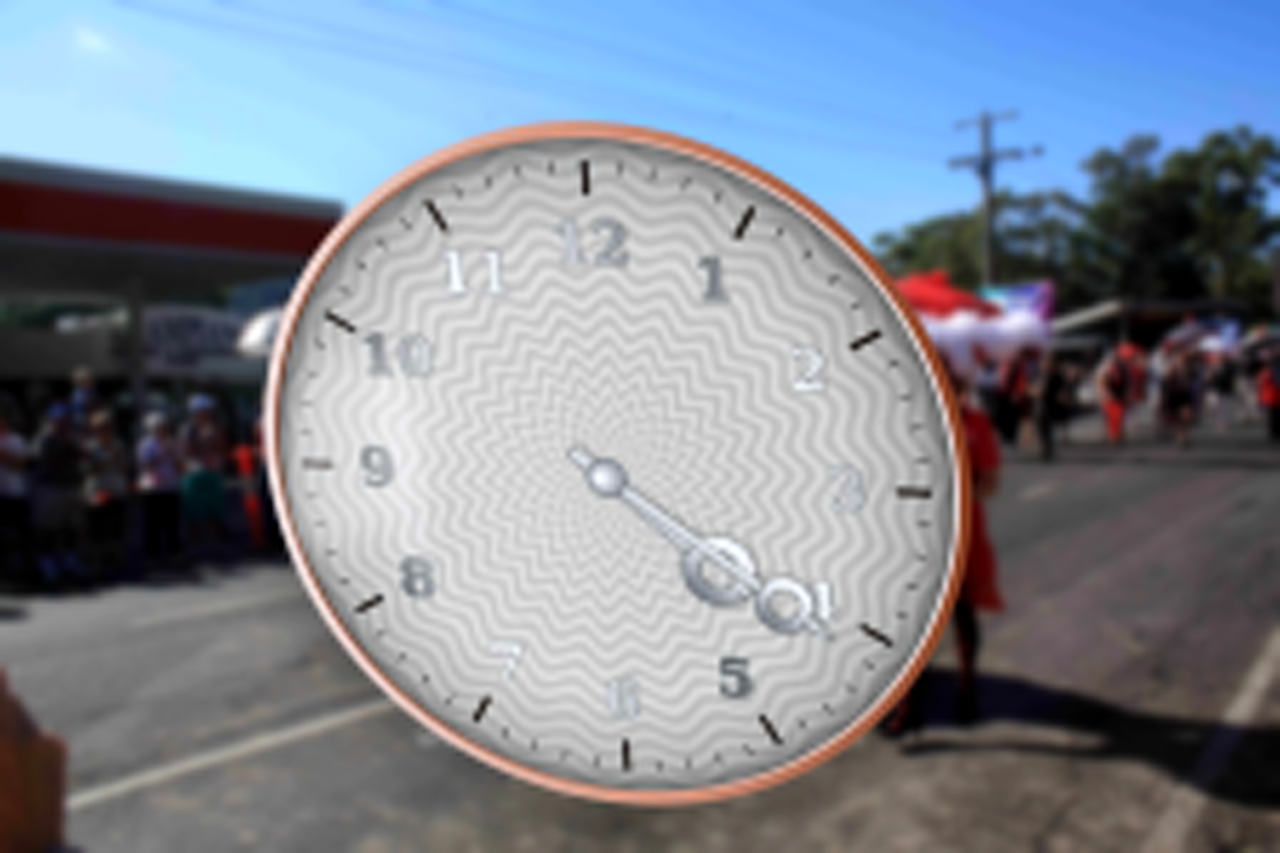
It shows 4.21
